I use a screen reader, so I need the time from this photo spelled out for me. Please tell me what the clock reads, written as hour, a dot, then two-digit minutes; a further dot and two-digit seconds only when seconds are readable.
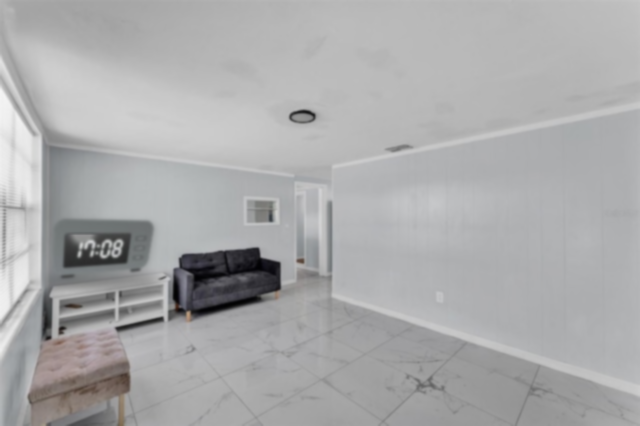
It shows 17.08
